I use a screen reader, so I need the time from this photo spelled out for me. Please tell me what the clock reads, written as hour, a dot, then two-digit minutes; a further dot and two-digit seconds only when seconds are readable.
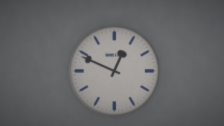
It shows 12.49
